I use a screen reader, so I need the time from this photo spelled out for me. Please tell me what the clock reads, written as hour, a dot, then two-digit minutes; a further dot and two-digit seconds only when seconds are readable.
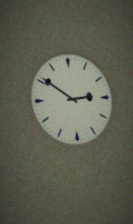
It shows 2.51
